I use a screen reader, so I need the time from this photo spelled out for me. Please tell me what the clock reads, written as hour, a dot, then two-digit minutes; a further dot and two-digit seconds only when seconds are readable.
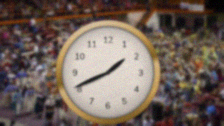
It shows 1.41
